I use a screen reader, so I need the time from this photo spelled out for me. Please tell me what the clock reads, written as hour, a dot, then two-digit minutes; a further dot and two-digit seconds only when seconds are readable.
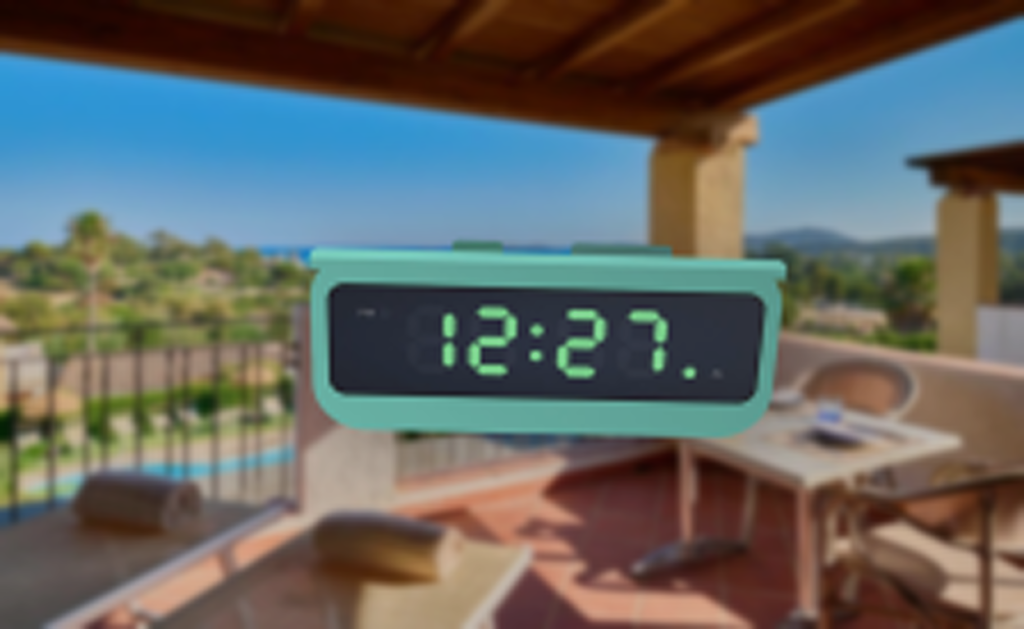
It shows 12.27
